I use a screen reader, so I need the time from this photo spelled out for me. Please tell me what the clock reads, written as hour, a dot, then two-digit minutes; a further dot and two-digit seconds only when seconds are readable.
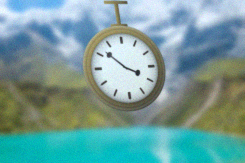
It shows 3.52
